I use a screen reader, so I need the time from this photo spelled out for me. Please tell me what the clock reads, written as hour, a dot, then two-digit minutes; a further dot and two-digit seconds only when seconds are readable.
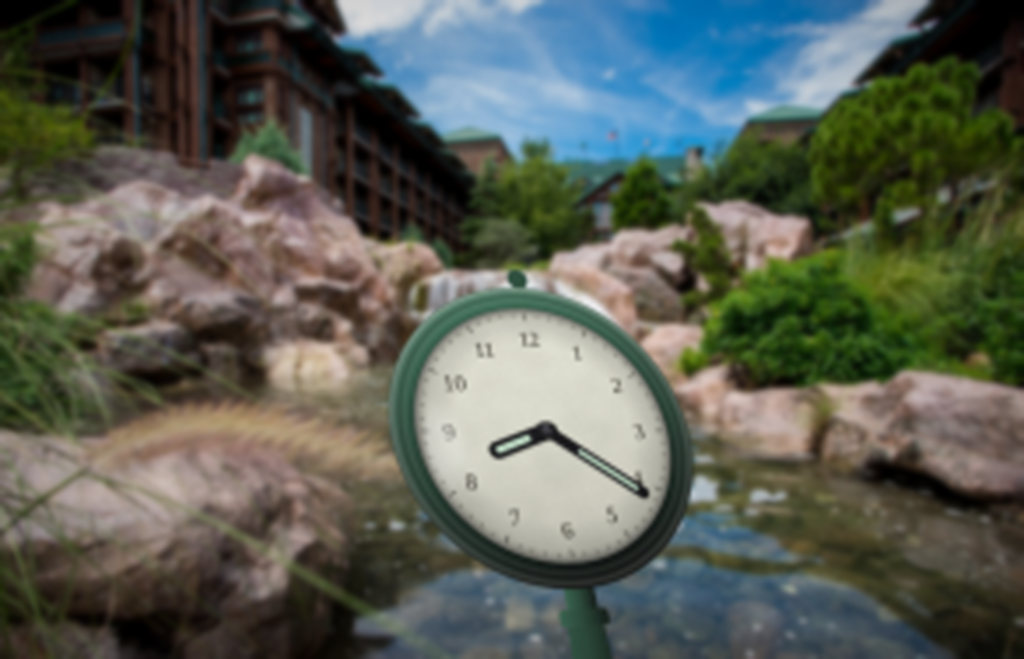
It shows 8.21
